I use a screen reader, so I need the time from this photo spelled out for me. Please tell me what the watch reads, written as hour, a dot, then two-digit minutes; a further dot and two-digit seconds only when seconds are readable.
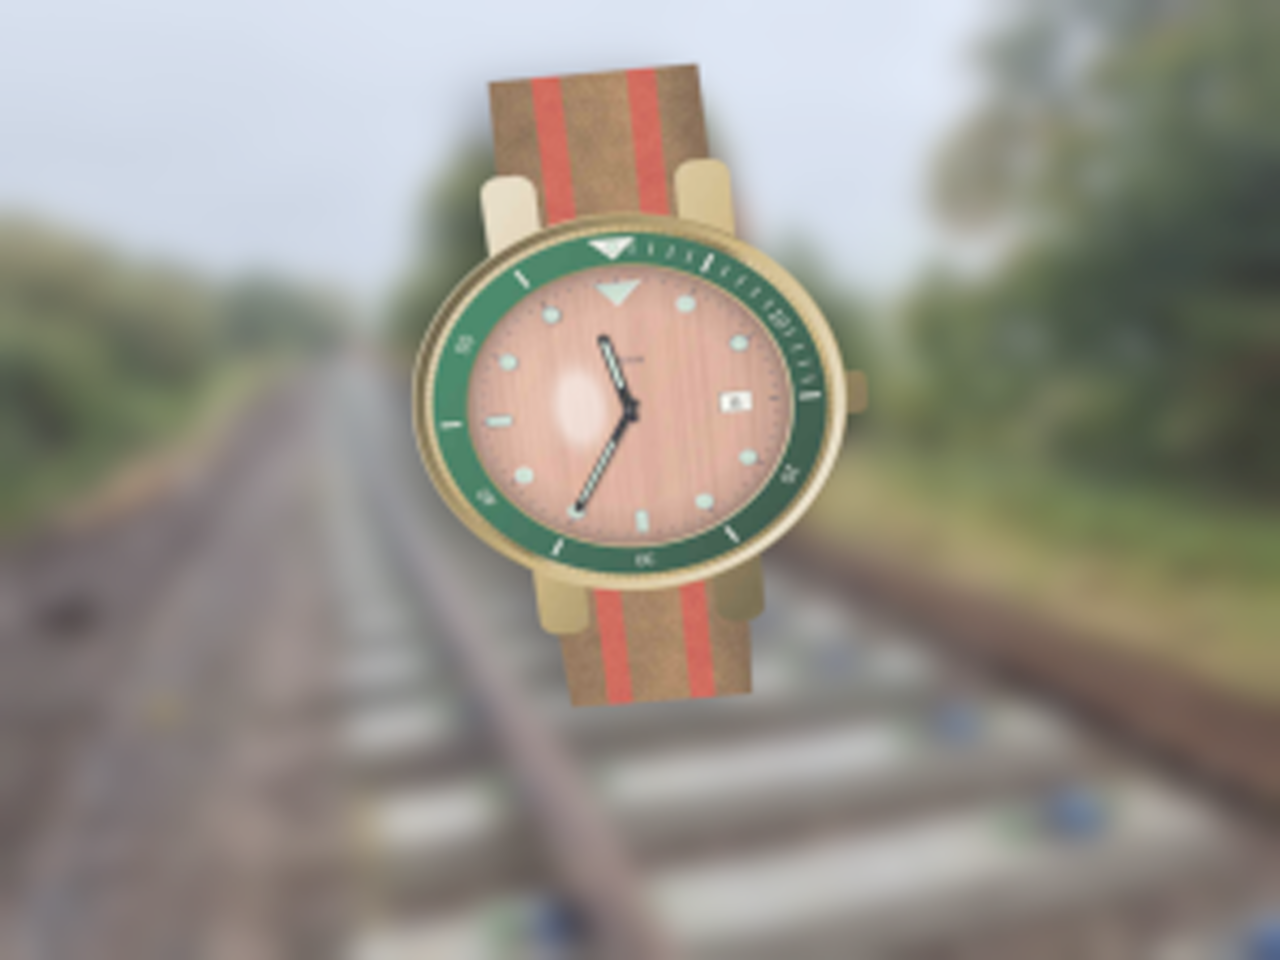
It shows 11.35
